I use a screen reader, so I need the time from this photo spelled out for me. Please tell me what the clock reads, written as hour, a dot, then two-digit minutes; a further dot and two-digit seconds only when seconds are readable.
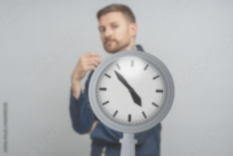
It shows 4.53
